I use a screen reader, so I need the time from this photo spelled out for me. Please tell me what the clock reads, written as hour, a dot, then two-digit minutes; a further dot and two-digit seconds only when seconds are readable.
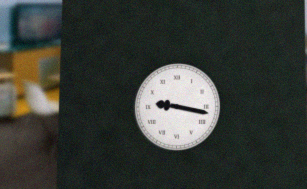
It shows 9.17
